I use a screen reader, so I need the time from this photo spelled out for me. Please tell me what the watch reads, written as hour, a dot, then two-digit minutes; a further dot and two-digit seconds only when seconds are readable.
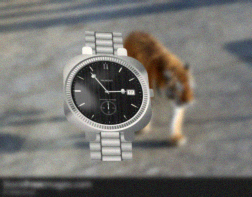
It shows 2.54
